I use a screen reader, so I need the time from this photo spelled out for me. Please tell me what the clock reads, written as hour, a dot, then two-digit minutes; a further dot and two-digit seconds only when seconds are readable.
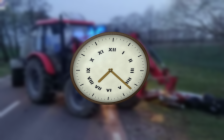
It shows 7.22
